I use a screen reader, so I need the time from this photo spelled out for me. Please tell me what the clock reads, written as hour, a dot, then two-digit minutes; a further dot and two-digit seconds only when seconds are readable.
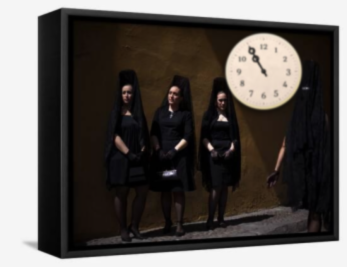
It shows 10.55
